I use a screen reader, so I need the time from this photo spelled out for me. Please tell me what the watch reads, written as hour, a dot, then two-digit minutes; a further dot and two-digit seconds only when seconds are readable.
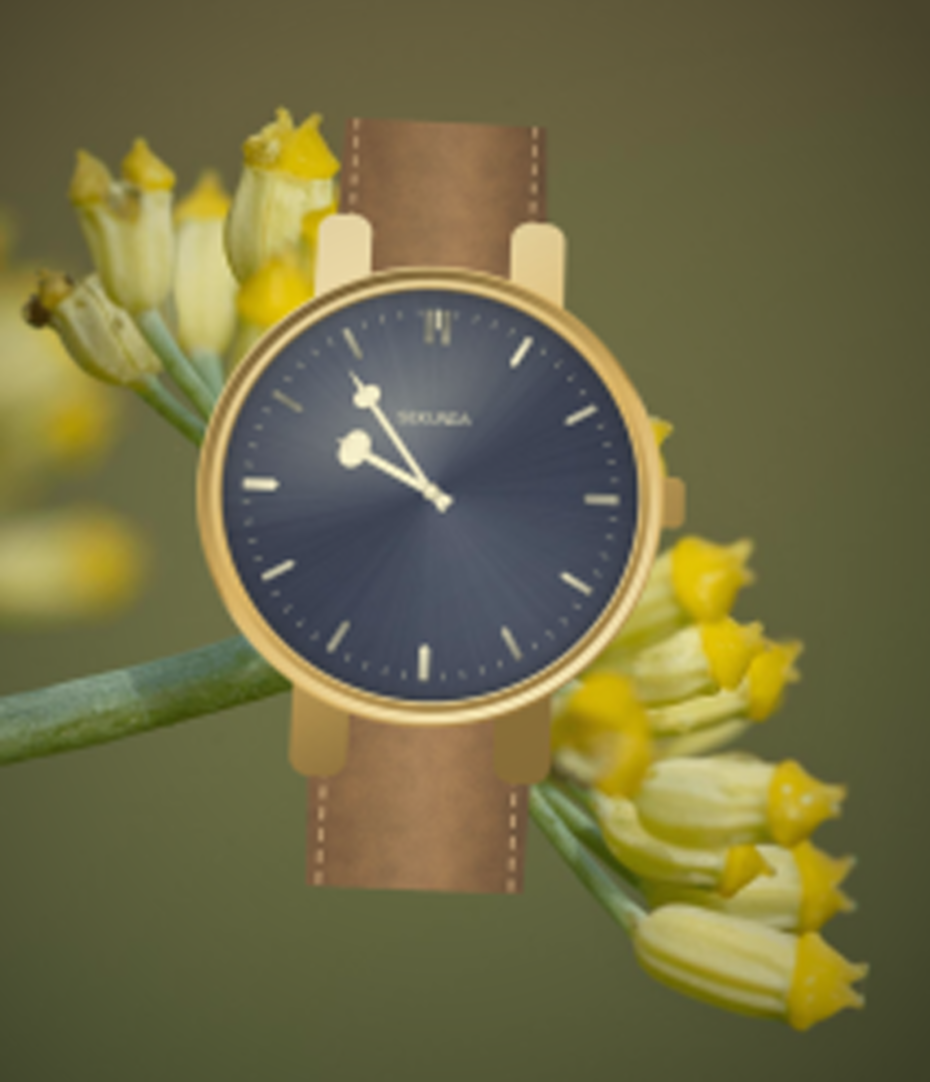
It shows 9.54
